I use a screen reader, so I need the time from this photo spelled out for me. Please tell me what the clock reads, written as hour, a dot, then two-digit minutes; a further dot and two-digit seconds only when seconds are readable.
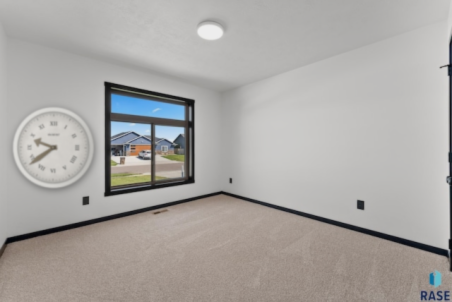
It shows 9.39
